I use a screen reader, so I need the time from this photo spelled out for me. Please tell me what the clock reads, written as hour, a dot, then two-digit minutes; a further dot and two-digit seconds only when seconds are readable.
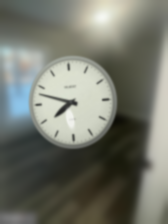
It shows 7.48
